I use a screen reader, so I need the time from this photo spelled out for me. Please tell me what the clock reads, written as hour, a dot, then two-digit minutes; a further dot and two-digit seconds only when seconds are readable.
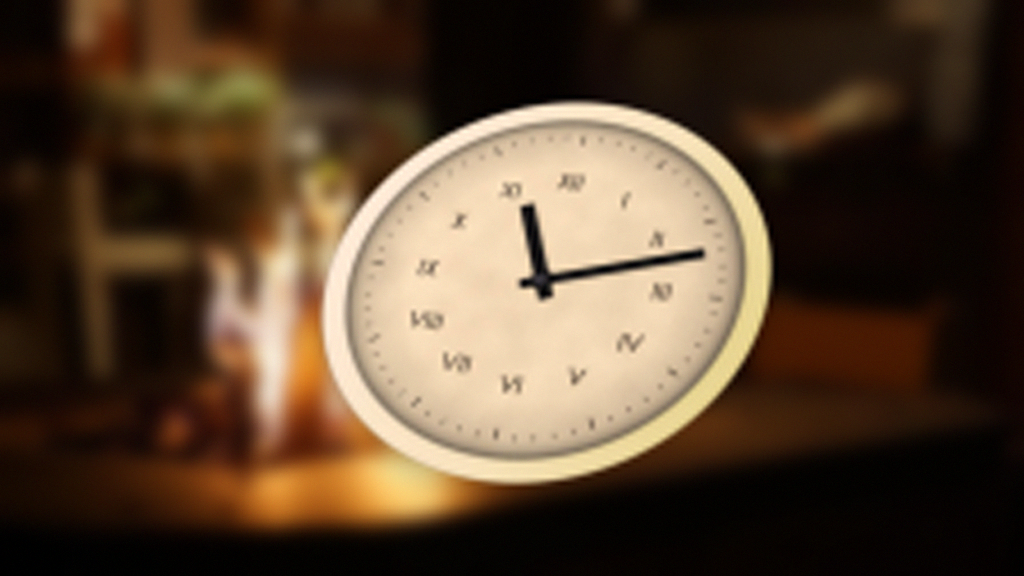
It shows 11.12
